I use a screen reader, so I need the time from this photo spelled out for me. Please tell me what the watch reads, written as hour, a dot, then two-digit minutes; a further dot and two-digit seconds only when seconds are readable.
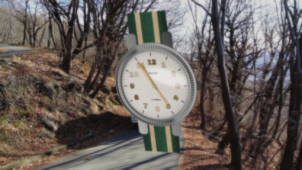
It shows 4.55
